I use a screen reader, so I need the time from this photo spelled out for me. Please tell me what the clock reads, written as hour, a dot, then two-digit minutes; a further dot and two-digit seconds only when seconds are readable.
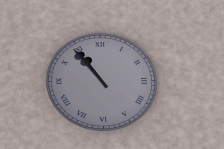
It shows 10.54
